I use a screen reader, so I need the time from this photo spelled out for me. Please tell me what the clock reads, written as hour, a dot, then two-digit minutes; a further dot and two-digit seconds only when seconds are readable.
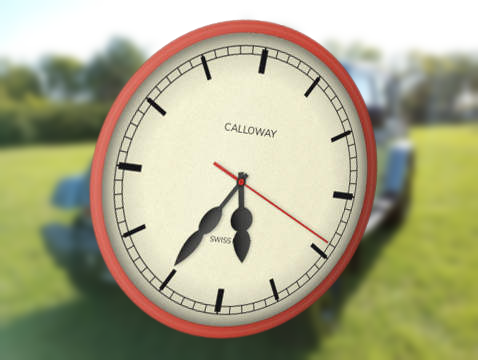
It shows 5.35.19
